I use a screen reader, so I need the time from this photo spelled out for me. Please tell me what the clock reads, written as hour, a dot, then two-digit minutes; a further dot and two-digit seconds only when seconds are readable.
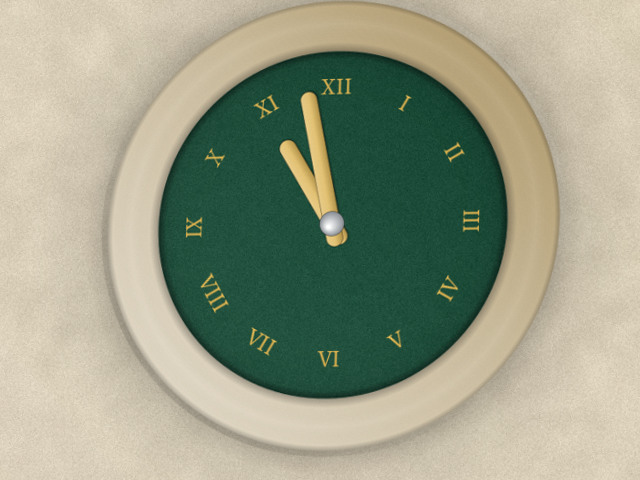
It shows 10.58
